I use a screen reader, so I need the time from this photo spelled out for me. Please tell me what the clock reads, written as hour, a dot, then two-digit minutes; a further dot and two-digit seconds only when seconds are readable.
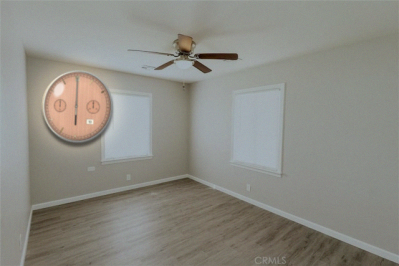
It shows 6.00
